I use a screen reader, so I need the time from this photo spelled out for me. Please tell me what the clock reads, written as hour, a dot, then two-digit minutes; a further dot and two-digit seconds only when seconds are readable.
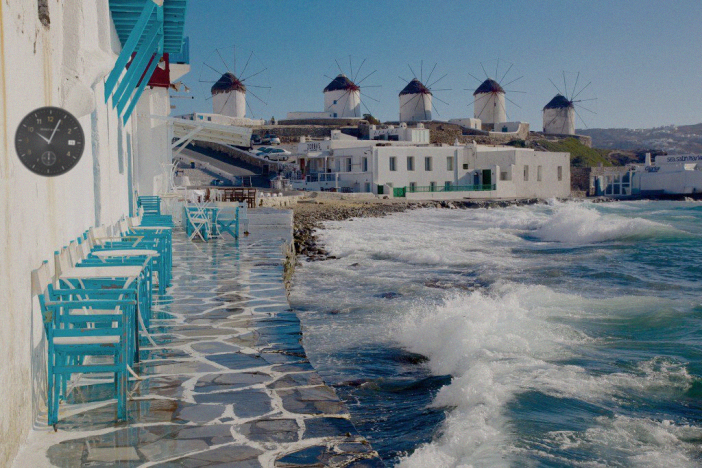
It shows 10.04
